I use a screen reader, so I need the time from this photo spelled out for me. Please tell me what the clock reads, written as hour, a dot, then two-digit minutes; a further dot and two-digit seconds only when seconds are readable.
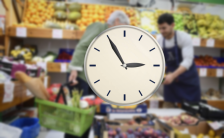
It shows 2.55
